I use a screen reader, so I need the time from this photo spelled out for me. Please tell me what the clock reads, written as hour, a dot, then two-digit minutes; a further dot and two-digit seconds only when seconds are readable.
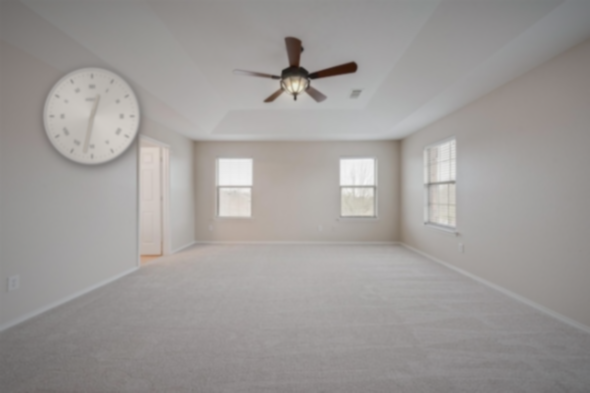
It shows 12.32
